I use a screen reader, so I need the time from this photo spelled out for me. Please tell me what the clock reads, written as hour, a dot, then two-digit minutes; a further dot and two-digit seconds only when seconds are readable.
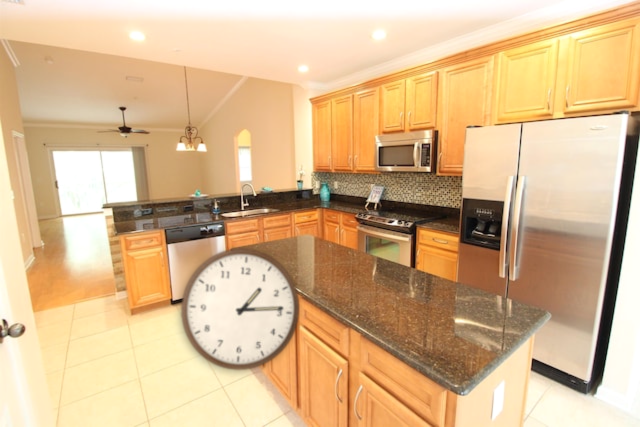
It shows 1.14
